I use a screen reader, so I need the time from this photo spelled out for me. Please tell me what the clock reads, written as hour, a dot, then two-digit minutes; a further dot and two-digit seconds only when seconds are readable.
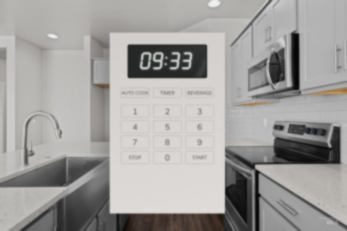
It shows 9.33
